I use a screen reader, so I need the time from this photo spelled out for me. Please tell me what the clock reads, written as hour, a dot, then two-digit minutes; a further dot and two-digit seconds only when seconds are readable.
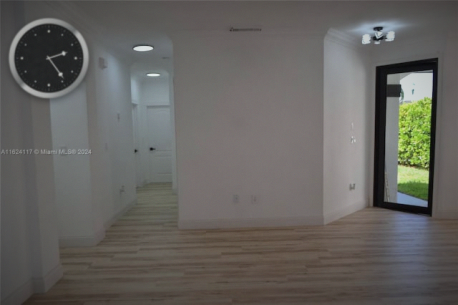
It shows 2.24
